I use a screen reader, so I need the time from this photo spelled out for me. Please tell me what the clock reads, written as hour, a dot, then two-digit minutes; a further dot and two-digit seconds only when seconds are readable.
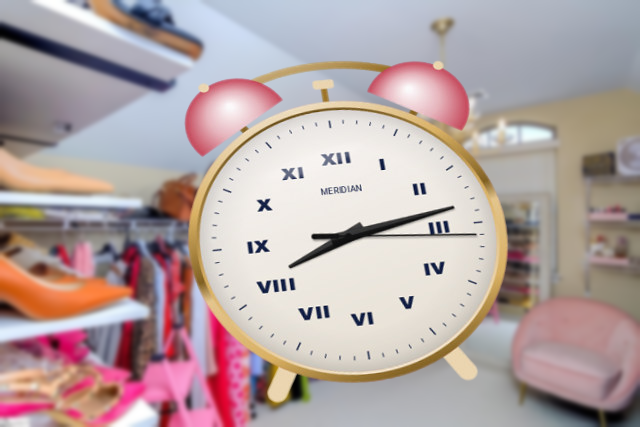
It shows 8.13.16
